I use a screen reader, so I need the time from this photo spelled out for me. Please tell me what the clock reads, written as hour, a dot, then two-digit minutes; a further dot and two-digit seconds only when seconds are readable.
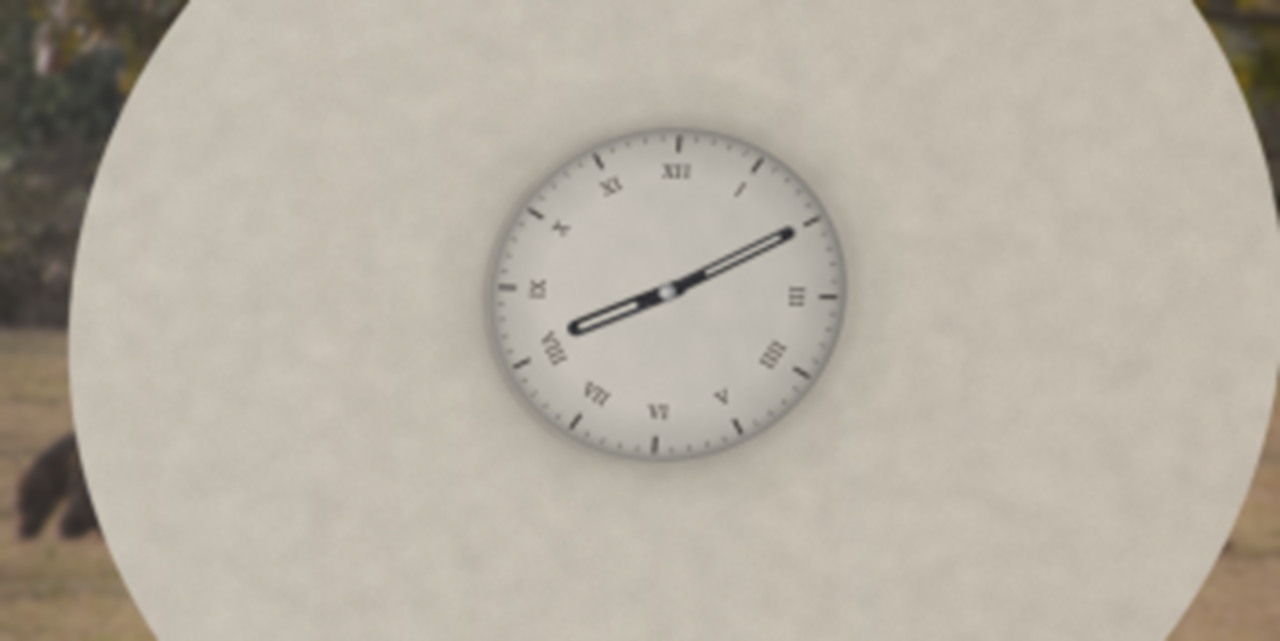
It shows 8.10
